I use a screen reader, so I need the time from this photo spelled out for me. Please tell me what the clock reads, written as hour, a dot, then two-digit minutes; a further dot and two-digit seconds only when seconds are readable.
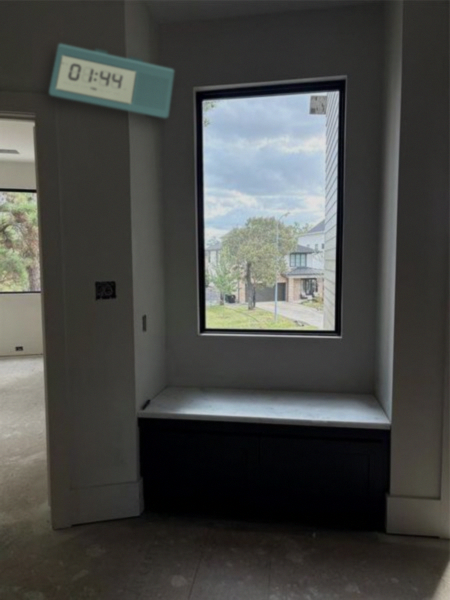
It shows 1.44
